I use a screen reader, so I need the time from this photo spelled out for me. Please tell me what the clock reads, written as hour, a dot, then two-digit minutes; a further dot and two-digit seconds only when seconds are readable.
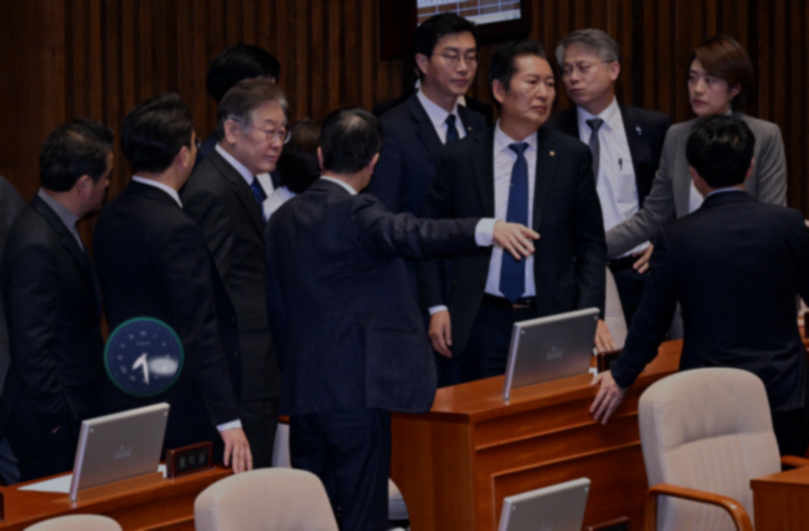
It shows 7.29
